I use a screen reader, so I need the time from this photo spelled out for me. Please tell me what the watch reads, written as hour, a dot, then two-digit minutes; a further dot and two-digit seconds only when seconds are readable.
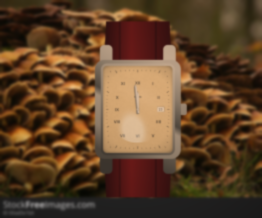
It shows 11.59
